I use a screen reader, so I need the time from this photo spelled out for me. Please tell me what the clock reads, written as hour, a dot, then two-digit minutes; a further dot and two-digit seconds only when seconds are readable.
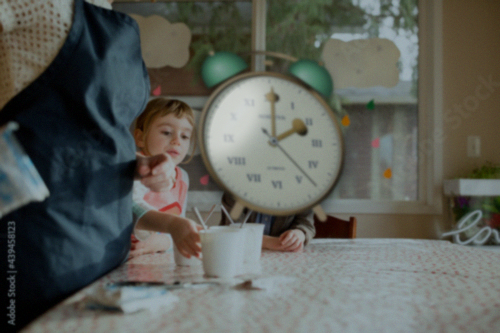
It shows 2.00.23
